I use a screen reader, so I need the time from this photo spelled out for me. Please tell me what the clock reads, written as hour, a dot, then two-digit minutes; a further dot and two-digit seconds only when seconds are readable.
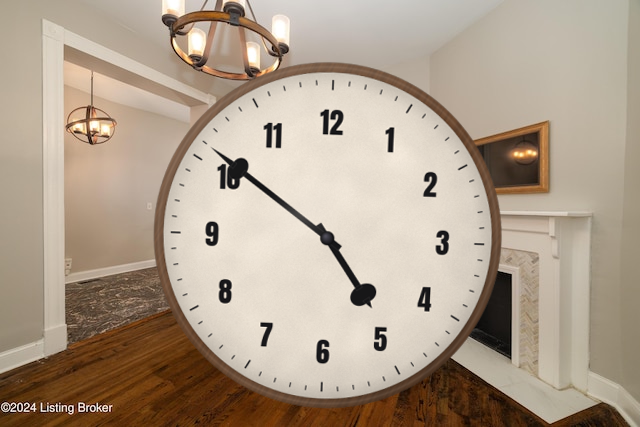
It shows 4.51
